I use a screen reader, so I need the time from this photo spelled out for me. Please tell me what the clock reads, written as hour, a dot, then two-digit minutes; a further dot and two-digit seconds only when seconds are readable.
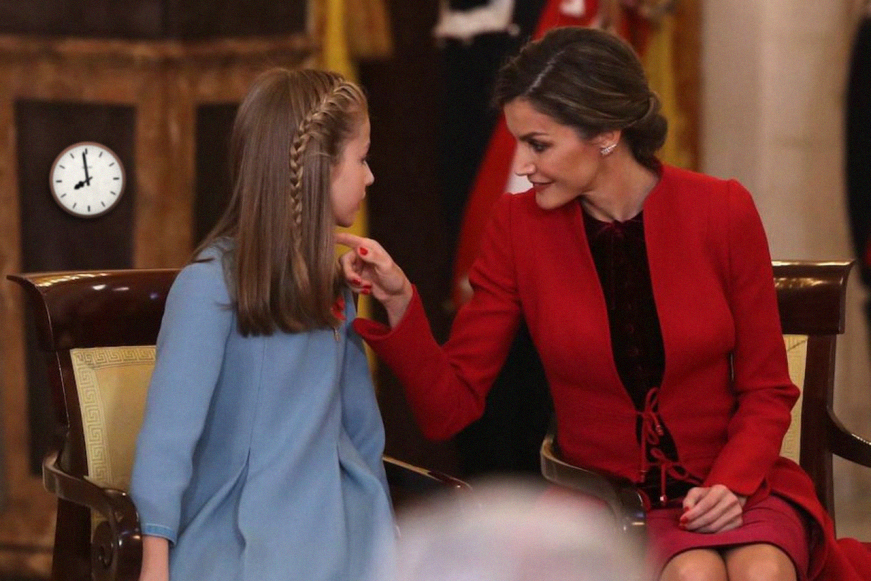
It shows 7.59
